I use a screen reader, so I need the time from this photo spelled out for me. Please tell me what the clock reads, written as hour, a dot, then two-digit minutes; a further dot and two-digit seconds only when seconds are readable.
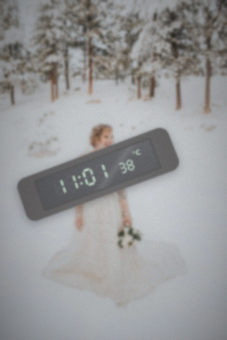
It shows 11.01
